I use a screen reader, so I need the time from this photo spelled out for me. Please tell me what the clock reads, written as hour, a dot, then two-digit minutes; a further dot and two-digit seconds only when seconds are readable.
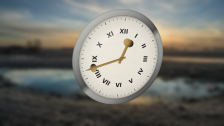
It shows 12.42
